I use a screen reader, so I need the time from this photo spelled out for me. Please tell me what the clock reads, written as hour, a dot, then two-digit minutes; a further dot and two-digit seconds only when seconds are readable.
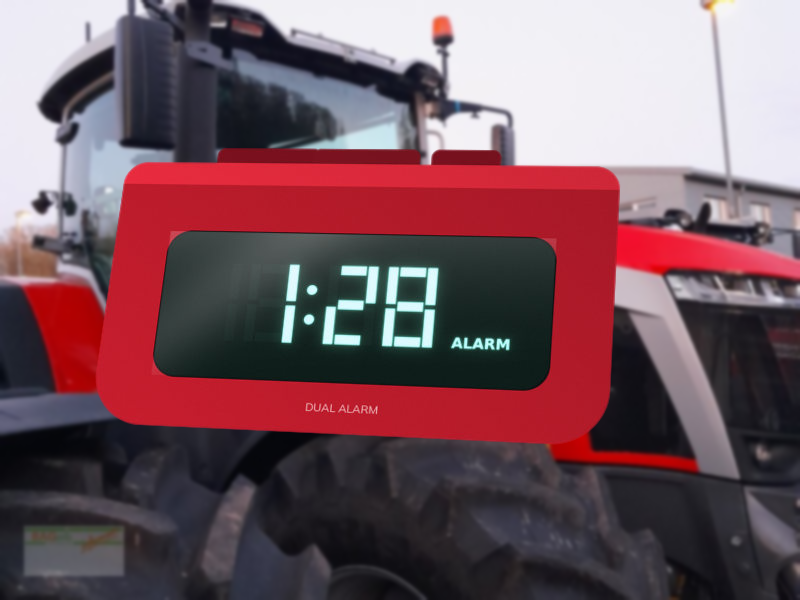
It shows 1.28
